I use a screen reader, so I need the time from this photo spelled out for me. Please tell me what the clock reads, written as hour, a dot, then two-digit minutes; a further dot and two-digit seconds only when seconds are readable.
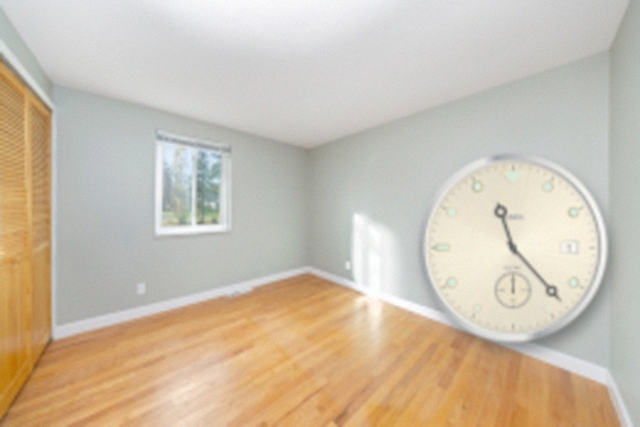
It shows 11.23
